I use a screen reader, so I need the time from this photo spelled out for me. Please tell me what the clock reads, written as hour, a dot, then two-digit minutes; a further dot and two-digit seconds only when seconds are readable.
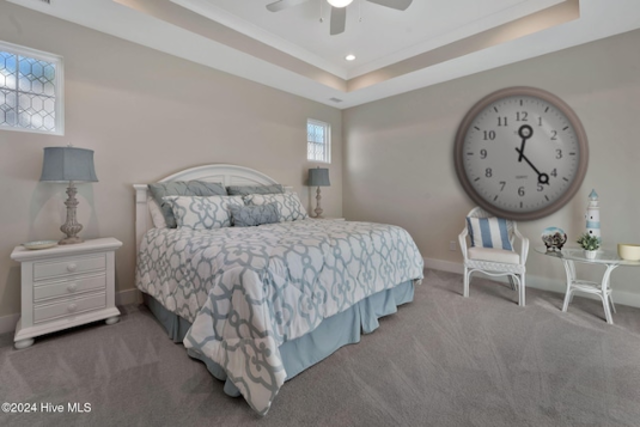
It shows 12.23
